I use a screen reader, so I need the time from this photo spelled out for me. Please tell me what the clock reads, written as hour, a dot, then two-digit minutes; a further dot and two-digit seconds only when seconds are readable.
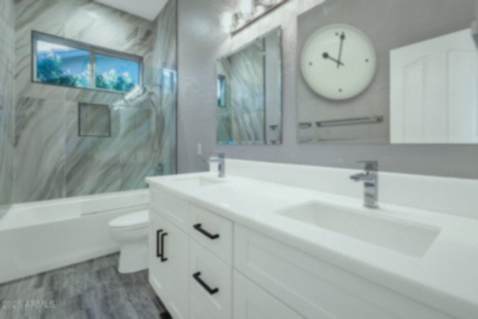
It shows 10.02
